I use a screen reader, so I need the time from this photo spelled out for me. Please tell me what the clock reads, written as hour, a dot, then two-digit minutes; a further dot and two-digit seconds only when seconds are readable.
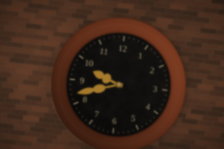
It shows 9.42
